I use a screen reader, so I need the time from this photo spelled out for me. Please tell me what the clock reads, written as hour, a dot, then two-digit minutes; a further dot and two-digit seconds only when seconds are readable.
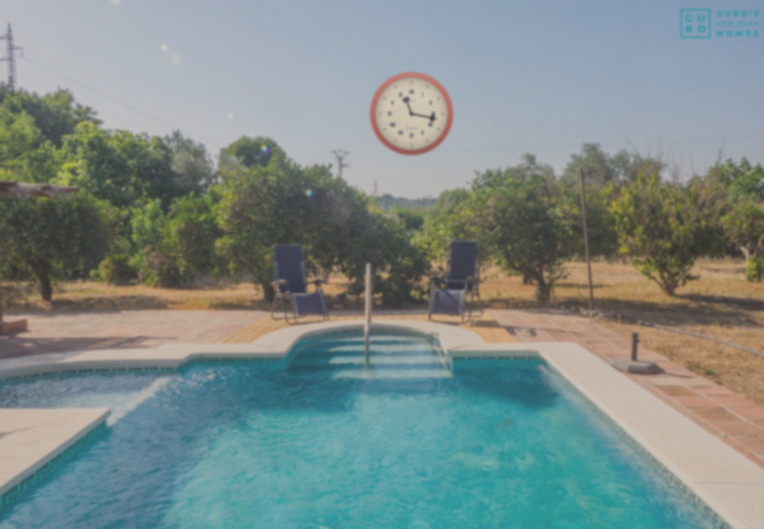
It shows 11.17
